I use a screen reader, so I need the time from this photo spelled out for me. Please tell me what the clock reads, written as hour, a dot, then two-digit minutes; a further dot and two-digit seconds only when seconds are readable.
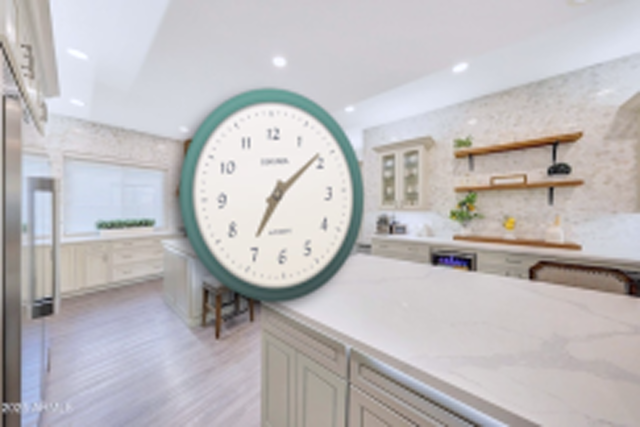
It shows 7.09
